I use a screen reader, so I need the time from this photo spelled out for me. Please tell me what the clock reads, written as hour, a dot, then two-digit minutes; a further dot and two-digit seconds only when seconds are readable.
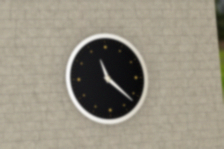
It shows 11.22
